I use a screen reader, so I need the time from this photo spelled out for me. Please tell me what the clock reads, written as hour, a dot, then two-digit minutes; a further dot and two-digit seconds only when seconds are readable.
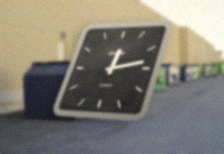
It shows 12.13
